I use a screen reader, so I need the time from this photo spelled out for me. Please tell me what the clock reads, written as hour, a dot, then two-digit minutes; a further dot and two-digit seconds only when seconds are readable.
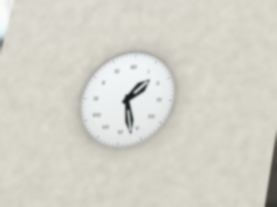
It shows 1.27
